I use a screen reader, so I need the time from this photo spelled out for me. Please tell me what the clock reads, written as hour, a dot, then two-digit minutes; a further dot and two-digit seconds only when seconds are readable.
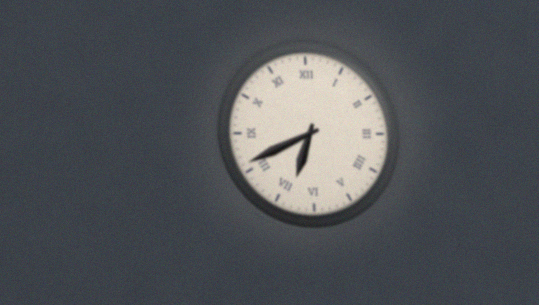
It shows 6.41
